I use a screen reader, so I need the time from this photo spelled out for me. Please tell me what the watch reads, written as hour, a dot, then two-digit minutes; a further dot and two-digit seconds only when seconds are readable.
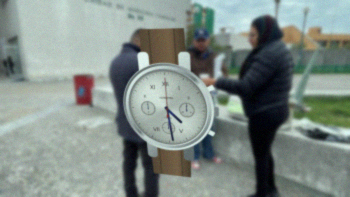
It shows 4.29
